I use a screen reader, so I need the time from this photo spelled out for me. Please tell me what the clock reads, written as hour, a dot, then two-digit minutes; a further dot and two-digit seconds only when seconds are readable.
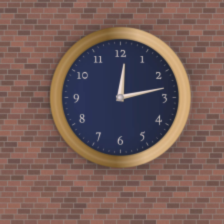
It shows 12.13
